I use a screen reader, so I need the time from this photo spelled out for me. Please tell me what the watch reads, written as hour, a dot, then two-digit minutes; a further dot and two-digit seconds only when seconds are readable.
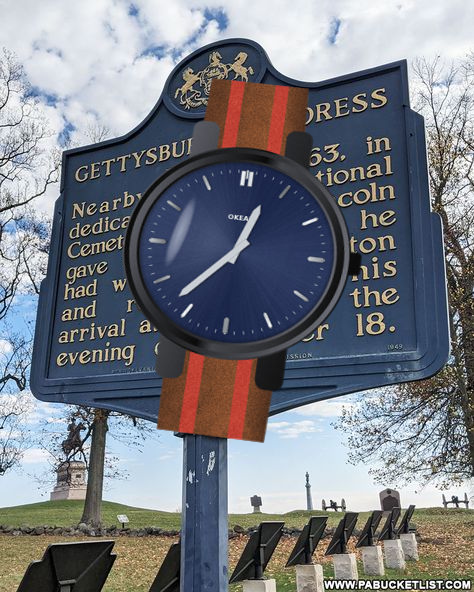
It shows 12.37
